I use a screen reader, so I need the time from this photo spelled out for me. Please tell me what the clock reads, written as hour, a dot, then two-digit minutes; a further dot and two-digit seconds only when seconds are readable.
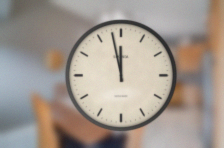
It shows 11.58
